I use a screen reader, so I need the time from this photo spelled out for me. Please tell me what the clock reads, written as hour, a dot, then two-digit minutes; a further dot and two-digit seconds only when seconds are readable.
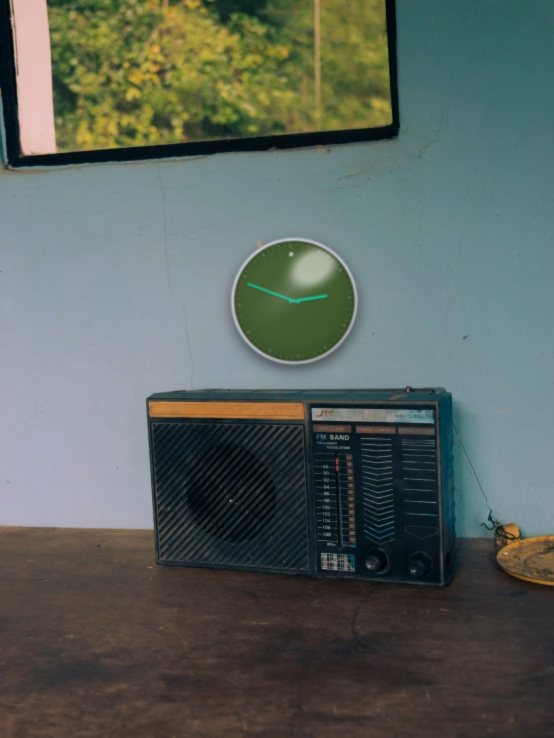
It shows 2.49
